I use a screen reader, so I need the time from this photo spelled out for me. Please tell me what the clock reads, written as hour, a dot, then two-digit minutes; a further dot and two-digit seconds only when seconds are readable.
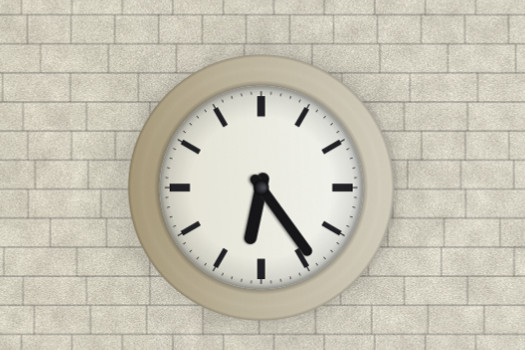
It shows 6.24
